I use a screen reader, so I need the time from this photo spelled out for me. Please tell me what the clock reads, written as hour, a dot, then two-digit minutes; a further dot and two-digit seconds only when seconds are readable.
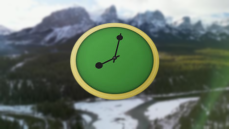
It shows 8.02
